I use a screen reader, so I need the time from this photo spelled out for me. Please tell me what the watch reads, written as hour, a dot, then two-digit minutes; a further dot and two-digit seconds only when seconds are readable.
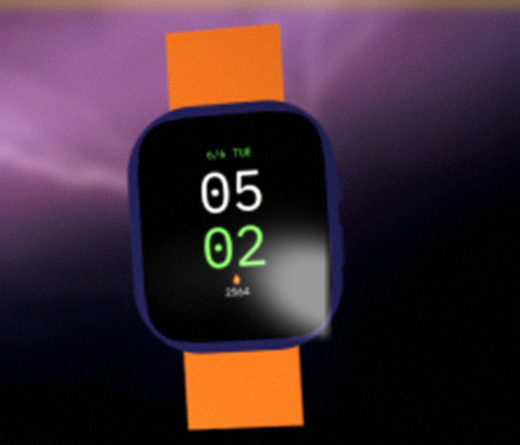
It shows 5.02
